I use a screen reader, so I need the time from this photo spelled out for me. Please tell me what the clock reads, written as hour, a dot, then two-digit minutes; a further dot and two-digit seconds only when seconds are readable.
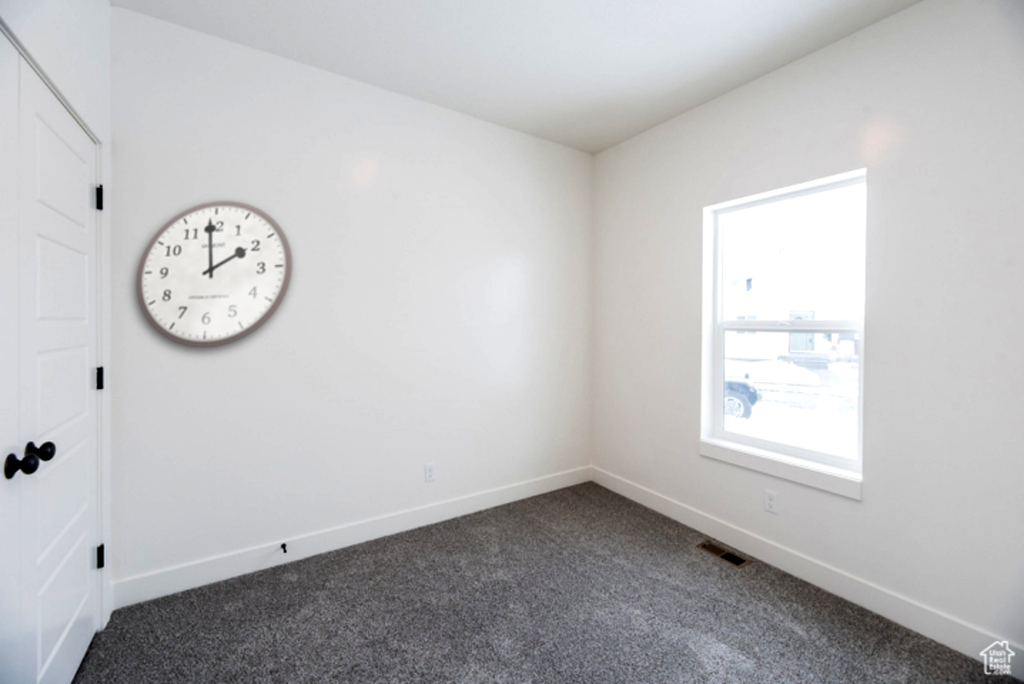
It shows 1.59
